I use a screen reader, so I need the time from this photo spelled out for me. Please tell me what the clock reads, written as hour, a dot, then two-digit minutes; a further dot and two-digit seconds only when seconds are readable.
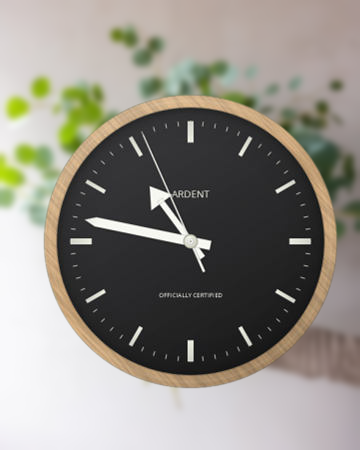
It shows 10.46.56
